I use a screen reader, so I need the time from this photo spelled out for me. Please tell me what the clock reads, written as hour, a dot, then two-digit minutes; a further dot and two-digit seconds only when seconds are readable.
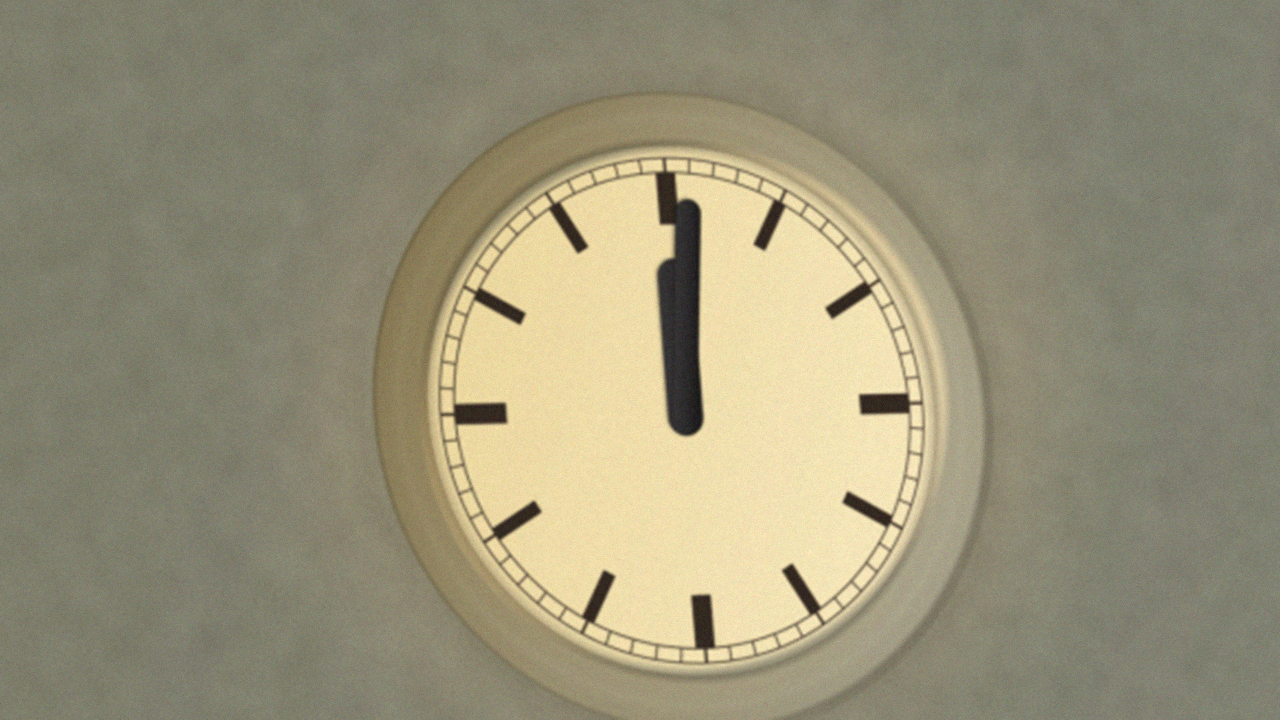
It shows 12.01
